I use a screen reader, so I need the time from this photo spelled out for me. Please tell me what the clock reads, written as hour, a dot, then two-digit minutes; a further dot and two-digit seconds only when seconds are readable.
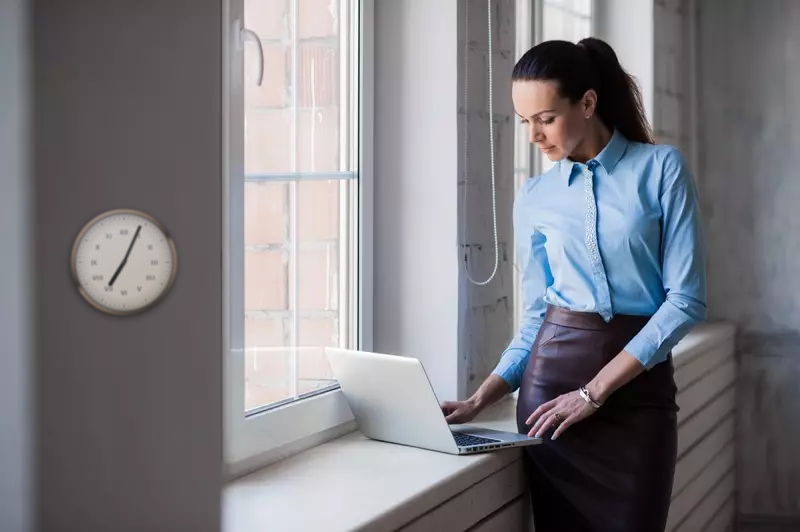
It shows 7.04
